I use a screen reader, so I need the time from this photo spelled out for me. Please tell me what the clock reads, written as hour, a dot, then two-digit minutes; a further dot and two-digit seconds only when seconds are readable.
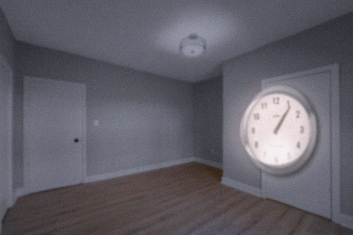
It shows 1.06
